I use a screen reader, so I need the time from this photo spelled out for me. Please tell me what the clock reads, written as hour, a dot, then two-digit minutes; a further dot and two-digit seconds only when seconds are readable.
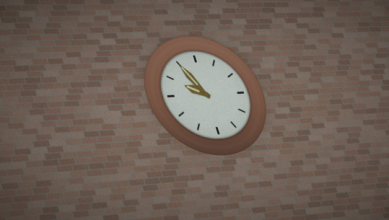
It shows 9.55
